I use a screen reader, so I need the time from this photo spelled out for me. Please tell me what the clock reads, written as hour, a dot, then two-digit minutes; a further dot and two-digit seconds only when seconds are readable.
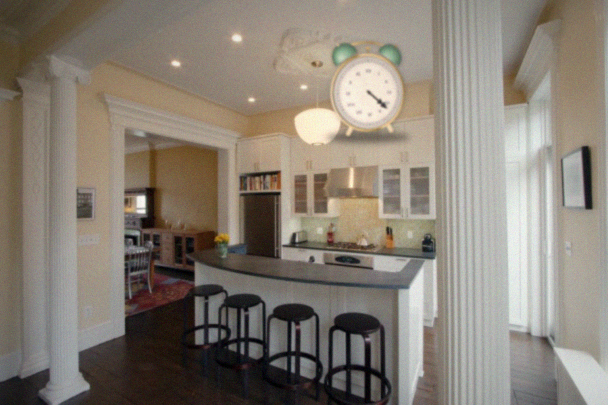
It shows 4.22
